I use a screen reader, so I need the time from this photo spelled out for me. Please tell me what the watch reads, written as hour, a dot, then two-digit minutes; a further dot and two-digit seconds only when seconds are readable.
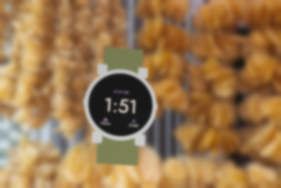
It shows 1.51
